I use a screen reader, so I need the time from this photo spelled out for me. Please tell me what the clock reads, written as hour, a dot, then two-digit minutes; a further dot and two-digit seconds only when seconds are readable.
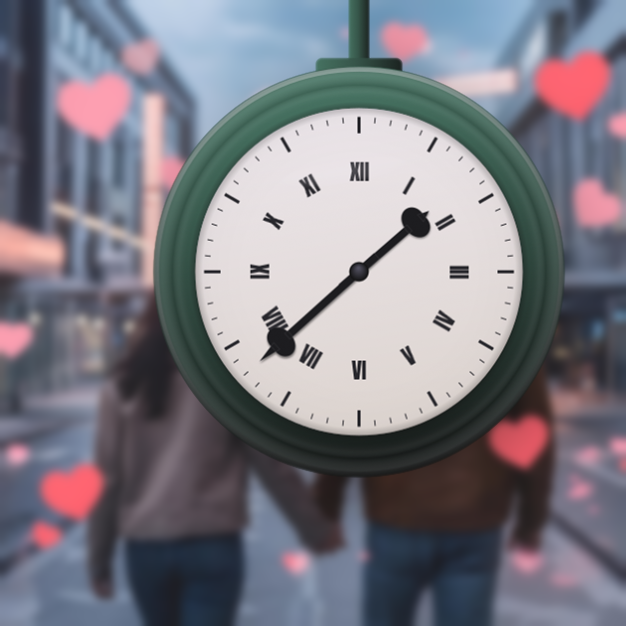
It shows 1.38
